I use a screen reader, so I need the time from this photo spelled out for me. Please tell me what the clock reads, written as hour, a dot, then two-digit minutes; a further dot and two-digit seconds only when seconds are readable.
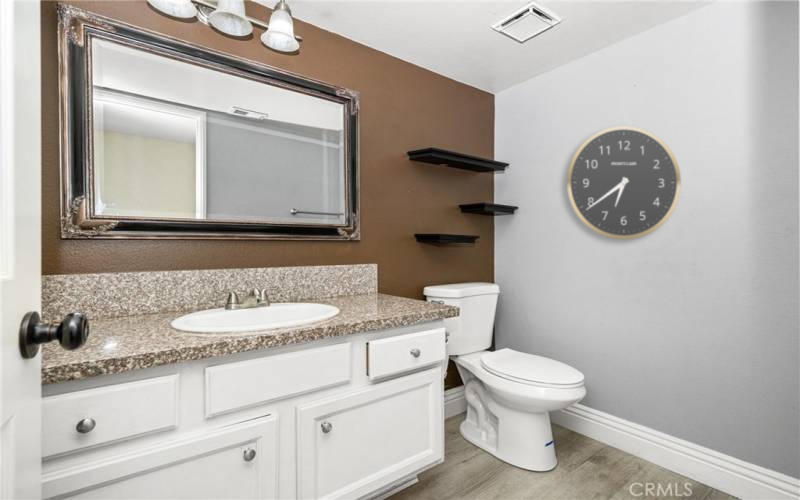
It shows 6.39
